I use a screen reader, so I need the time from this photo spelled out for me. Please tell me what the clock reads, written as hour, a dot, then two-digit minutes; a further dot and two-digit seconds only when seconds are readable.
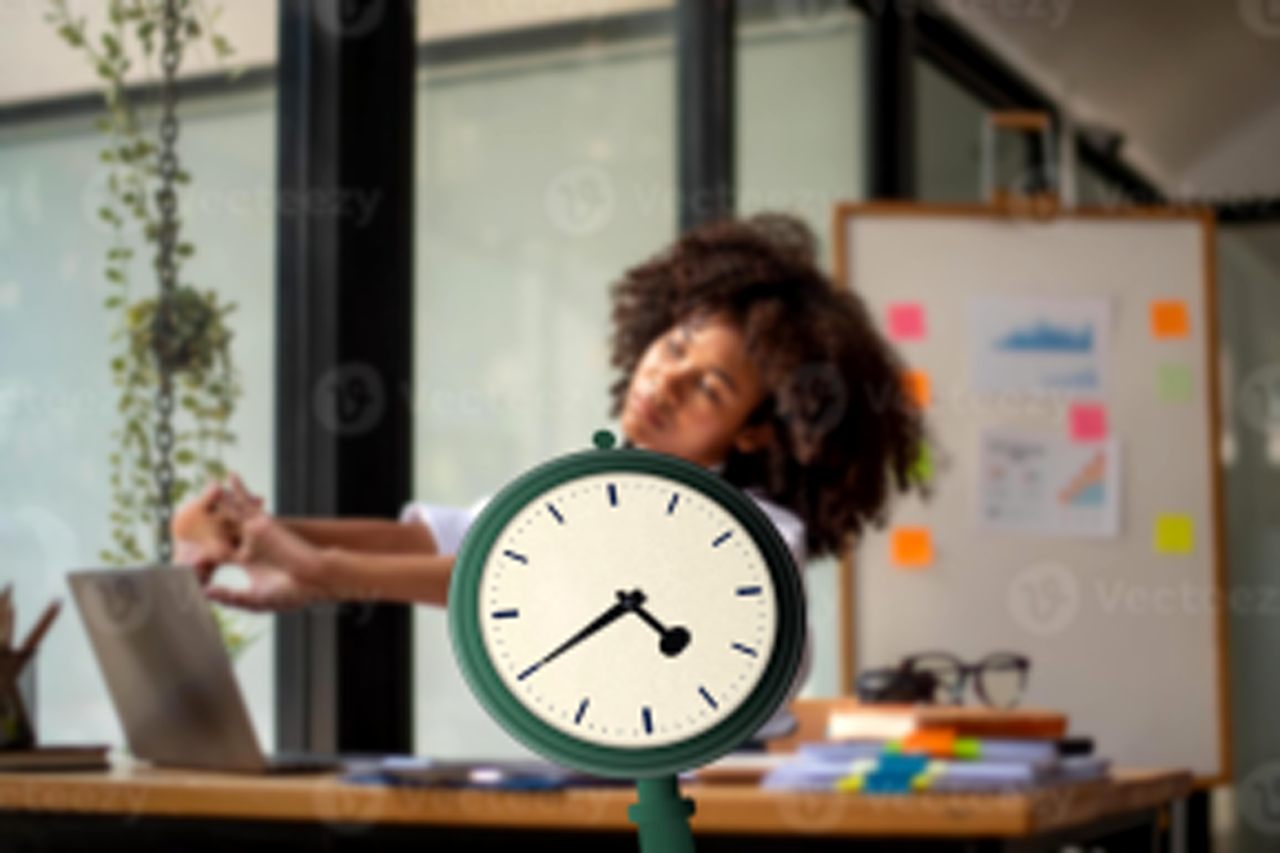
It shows 4.40
